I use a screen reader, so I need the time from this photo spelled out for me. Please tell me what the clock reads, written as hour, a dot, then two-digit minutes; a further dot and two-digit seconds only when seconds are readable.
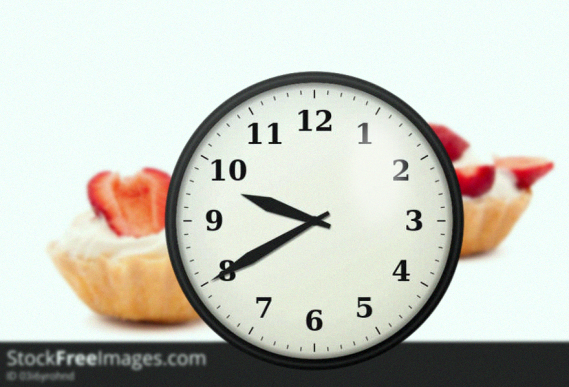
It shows 9.40
